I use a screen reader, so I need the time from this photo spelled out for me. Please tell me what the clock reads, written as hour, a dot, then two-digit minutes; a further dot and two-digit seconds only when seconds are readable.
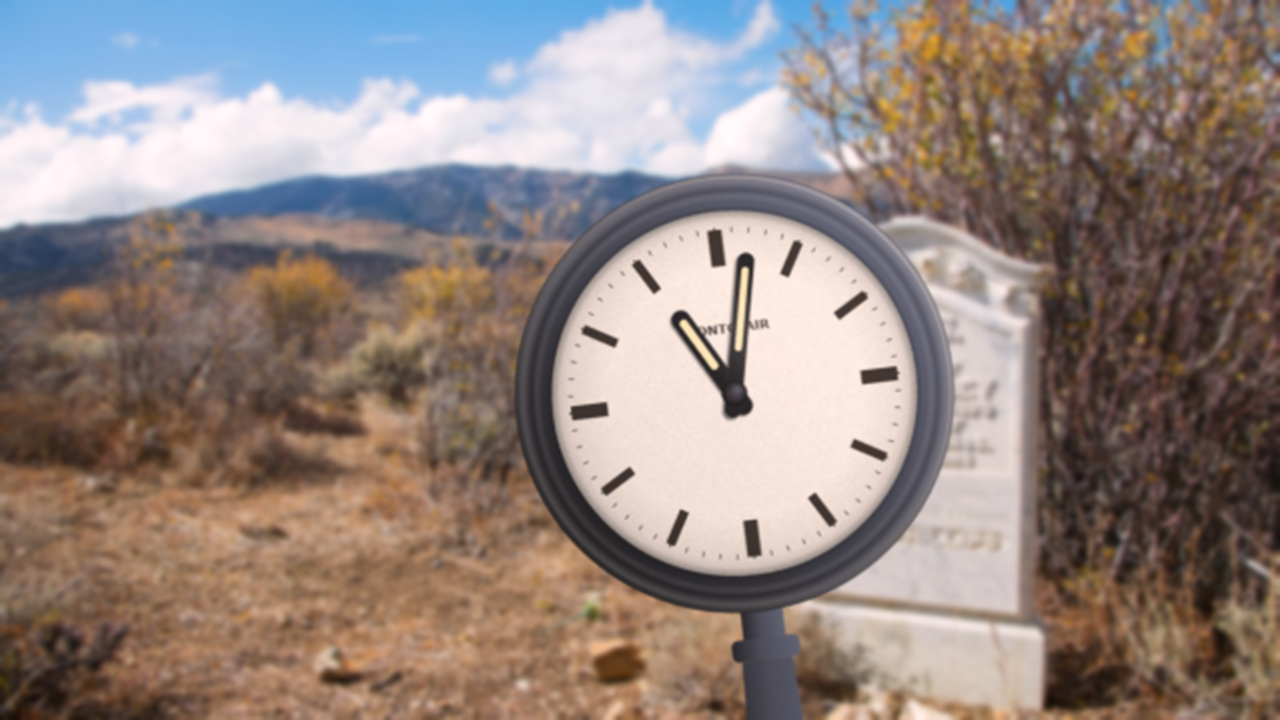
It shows 11.02
